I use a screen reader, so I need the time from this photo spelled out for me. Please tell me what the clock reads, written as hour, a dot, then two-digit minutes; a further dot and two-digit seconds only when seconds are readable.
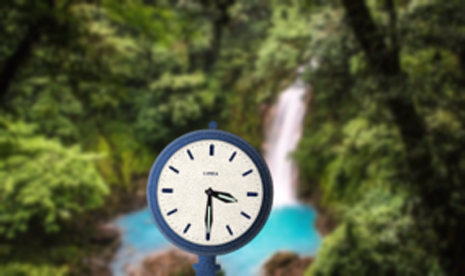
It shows 3.30
